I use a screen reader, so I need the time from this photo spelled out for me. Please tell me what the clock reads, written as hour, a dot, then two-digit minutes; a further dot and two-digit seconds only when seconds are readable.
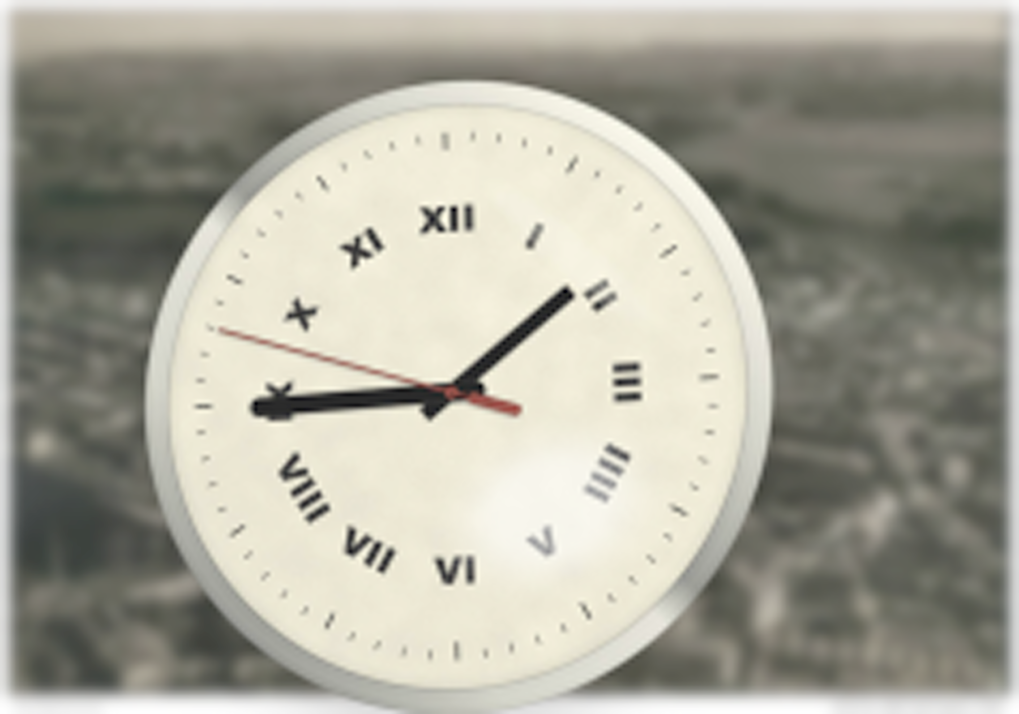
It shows 1.44.48
